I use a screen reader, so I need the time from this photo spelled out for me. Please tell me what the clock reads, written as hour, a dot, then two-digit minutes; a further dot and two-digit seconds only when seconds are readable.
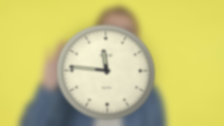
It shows 11.46
